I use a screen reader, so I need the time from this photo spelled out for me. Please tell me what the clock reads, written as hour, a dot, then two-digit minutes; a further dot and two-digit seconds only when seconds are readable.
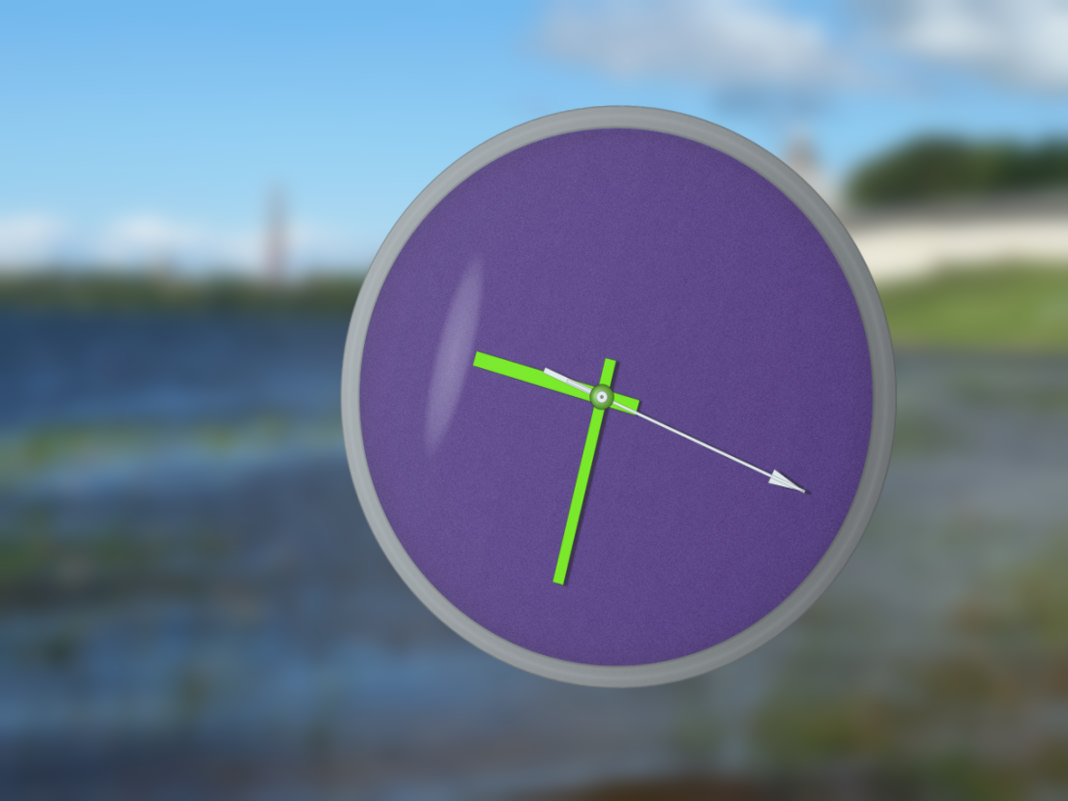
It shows 9.32.19
